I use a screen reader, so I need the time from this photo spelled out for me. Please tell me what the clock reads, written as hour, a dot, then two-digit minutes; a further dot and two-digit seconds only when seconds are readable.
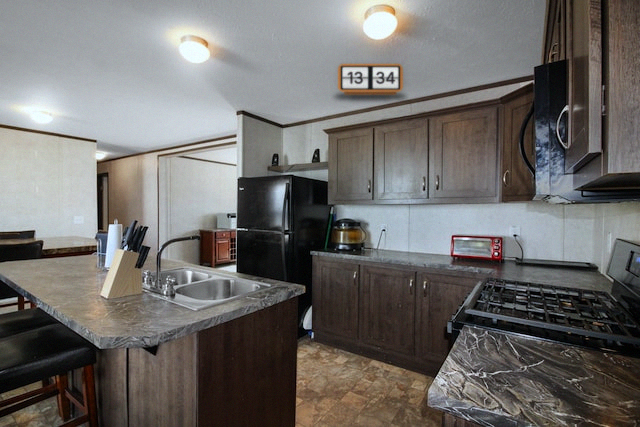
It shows 13.34
